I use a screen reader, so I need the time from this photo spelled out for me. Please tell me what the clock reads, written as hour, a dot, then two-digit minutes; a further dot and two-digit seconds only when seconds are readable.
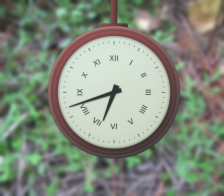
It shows 6.42
